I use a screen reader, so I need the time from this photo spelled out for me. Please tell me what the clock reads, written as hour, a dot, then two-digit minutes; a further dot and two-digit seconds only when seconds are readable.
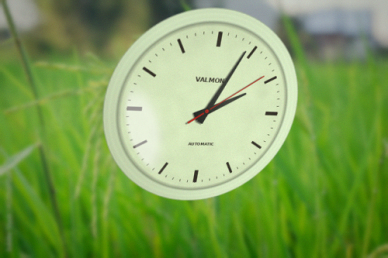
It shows 2.04.09
